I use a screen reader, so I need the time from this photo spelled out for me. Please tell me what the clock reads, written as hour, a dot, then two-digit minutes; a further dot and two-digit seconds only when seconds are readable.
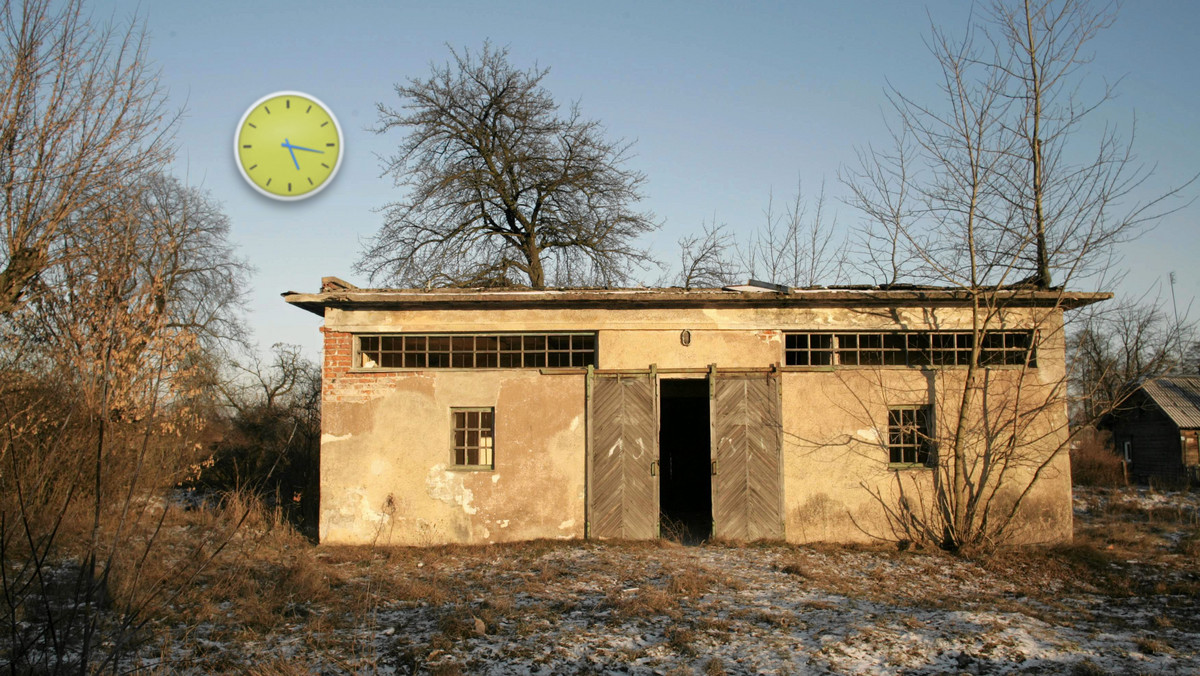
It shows 5.17
